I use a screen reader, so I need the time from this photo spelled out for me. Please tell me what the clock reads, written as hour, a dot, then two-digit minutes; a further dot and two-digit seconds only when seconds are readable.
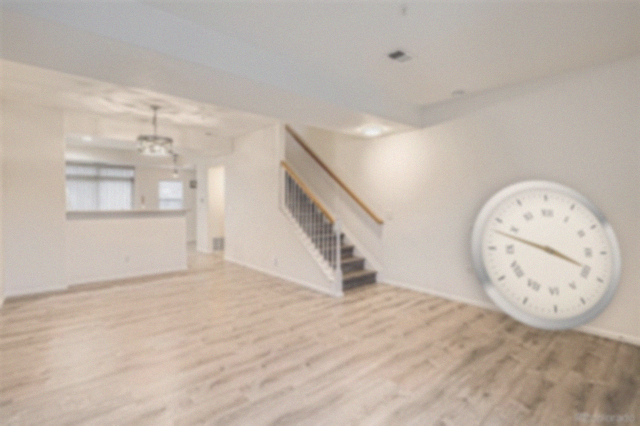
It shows 3.48
